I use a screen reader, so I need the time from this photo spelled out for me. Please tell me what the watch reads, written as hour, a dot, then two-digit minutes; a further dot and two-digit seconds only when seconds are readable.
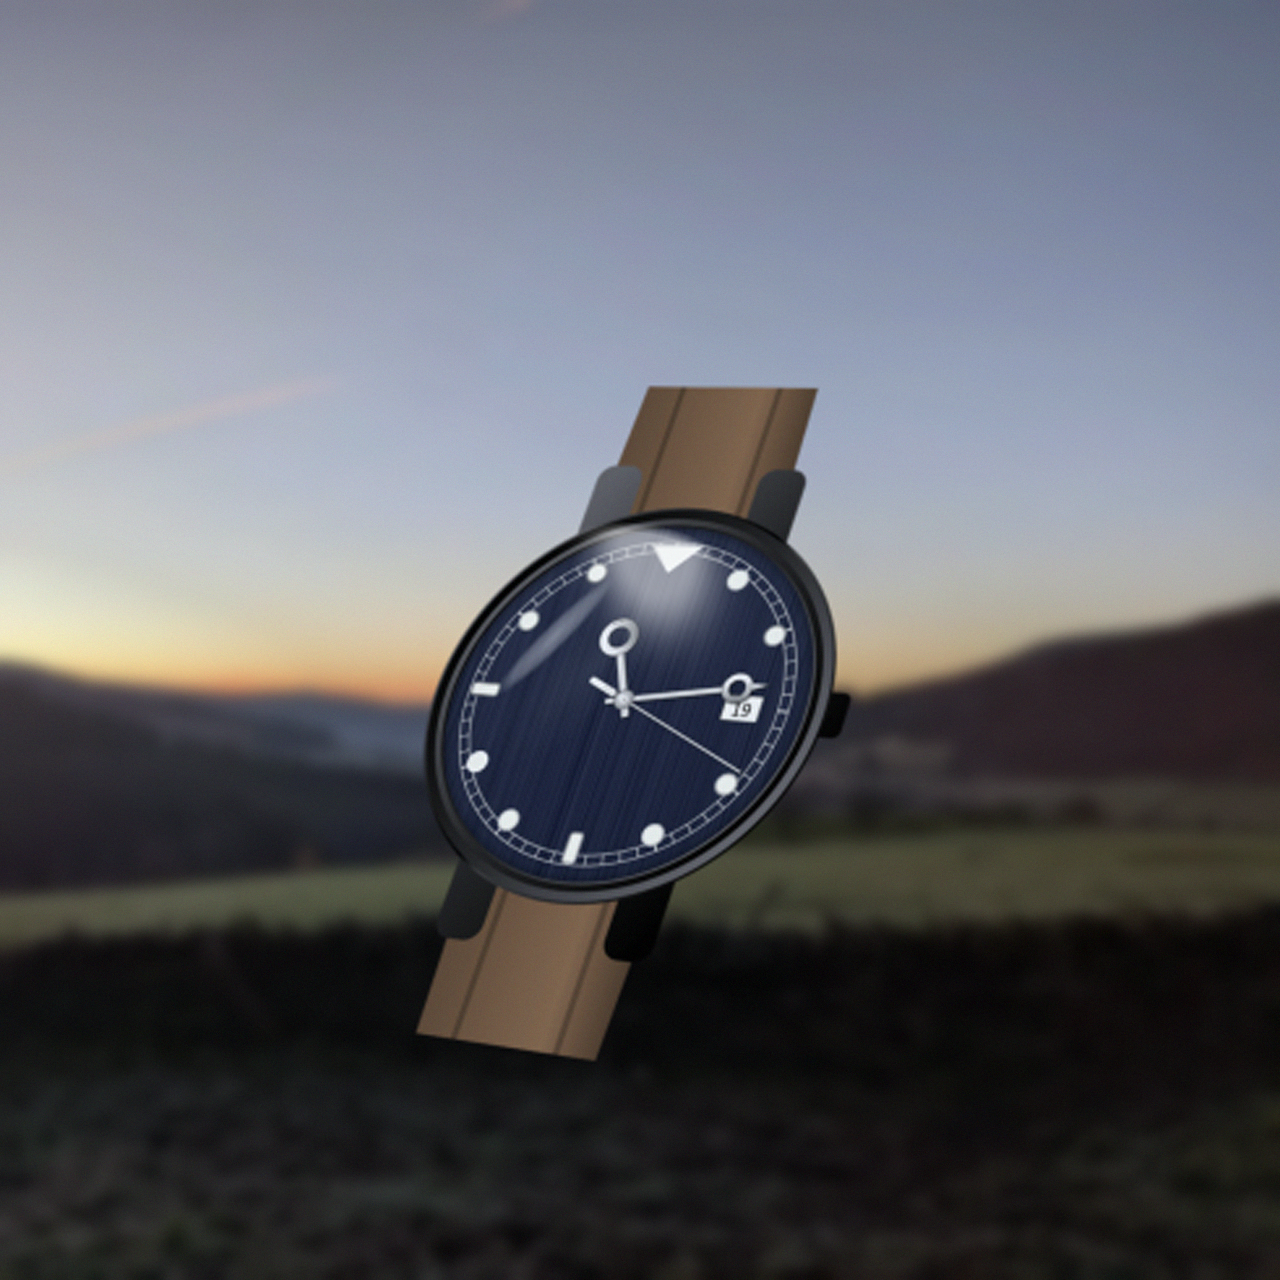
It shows 11.13.19
